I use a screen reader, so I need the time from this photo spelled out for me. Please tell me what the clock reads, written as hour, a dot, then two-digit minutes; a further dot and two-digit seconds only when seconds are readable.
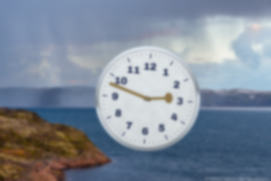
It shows 2.48
